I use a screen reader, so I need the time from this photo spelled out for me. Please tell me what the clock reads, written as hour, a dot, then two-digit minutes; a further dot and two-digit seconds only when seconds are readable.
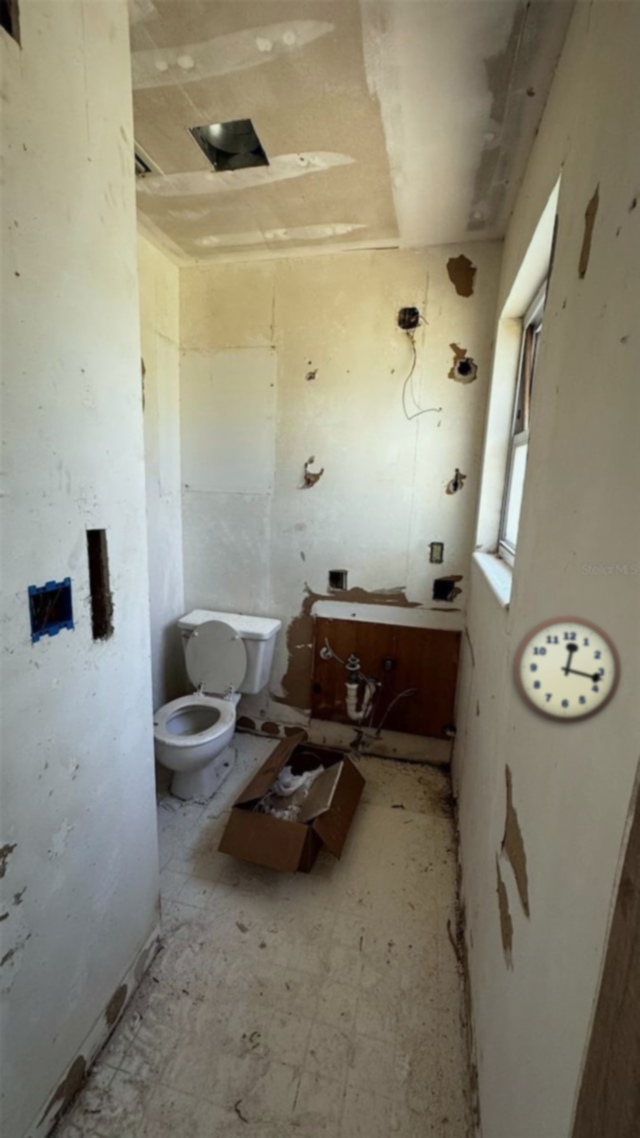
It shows 12.17
